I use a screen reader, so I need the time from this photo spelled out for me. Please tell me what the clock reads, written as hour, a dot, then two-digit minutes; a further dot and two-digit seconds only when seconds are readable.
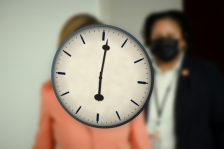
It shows 6.01
